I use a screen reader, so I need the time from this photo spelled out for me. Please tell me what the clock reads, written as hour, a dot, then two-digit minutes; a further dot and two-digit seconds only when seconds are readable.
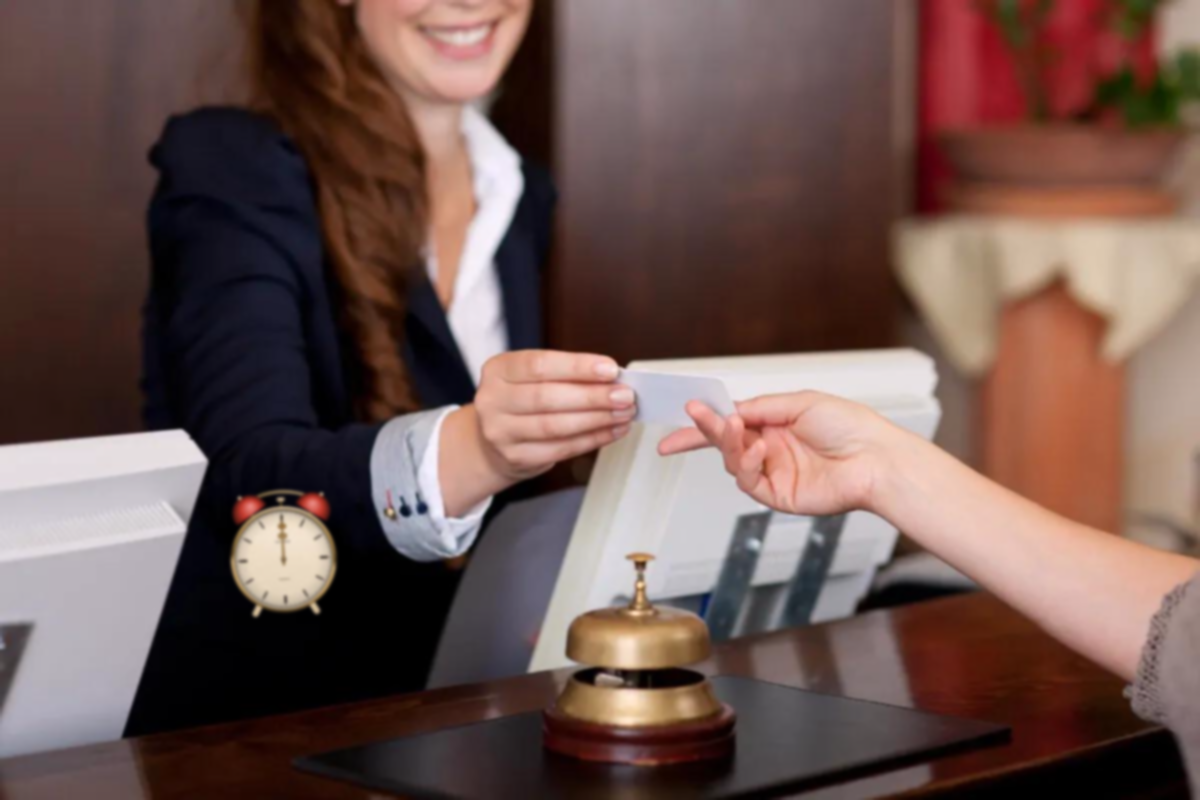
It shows 12.00
